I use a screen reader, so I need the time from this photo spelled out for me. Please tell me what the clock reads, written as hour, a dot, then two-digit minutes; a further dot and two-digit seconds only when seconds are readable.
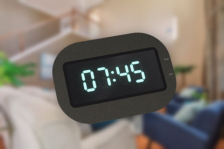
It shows 7.45
